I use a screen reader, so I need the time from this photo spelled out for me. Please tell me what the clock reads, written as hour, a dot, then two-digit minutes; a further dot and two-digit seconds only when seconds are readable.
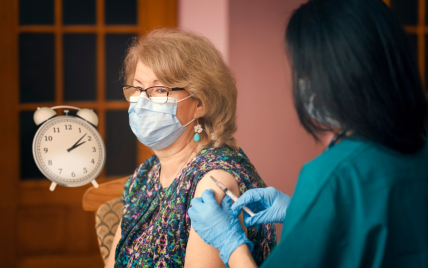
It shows 2.08
